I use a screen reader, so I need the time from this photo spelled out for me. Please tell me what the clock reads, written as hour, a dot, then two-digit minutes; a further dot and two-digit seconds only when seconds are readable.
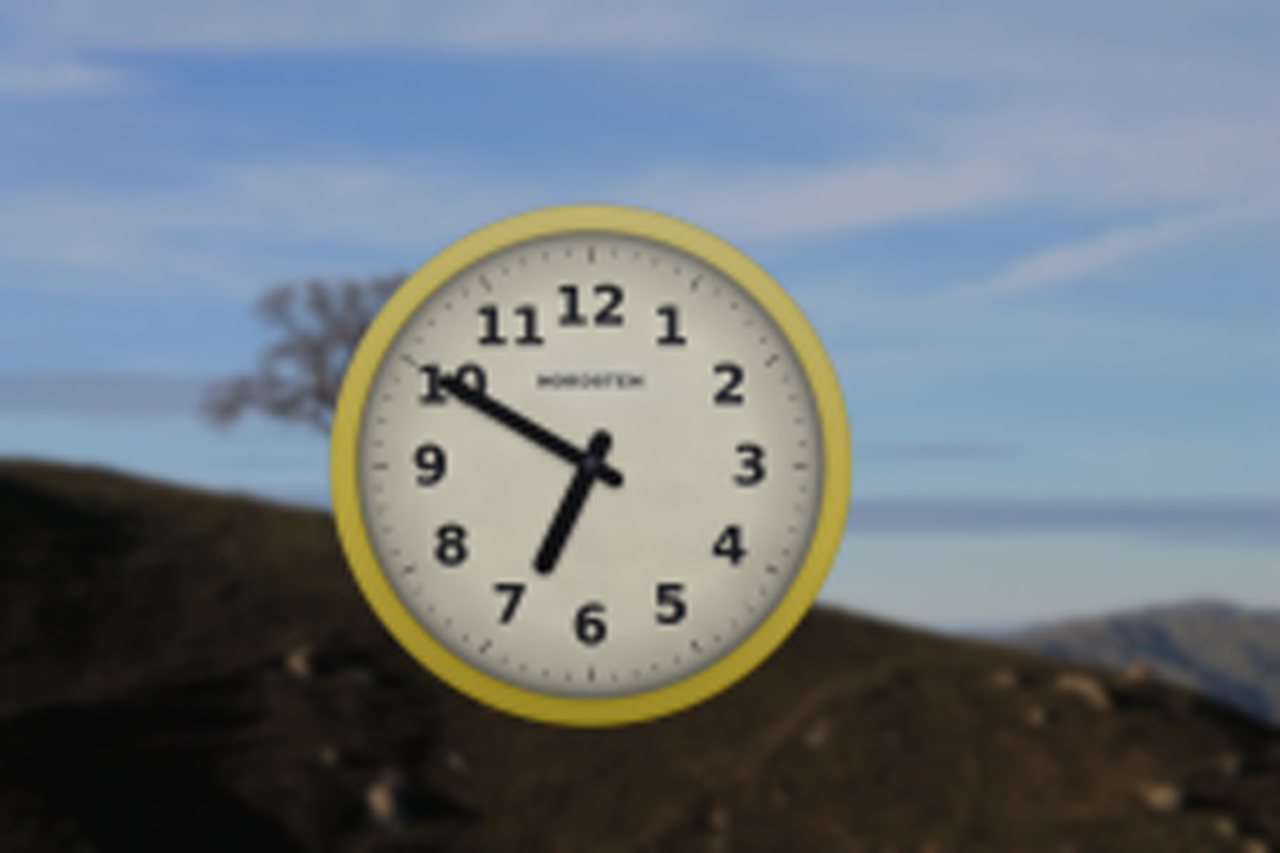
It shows 6.50
